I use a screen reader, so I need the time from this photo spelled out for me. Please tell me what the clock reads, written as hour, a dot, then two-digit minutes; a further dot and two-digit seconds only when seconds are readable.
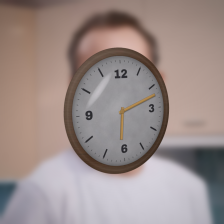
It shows 6.12
